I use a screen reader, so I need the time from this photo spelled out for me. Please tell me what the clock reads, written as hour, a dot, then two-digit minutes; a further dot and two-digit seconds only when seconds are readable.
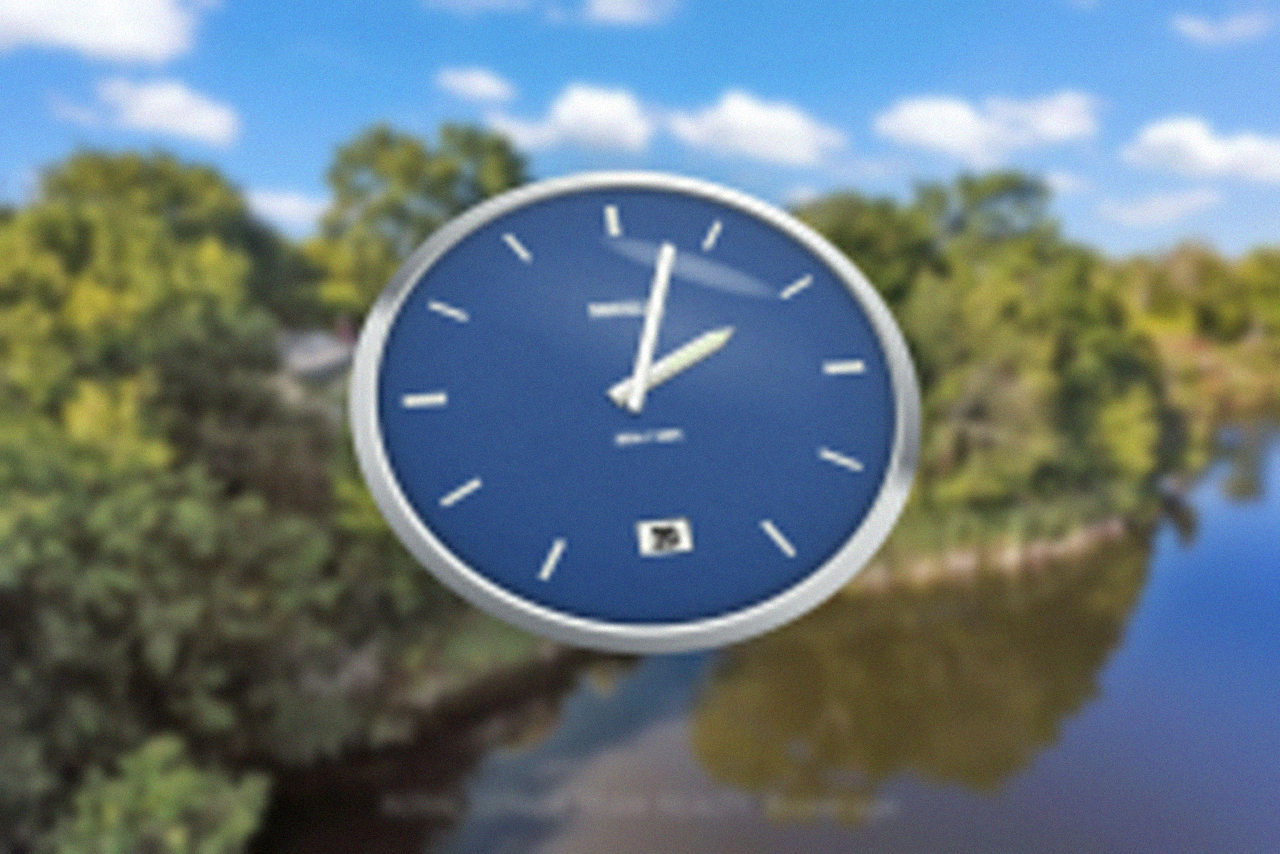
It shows 2.03
